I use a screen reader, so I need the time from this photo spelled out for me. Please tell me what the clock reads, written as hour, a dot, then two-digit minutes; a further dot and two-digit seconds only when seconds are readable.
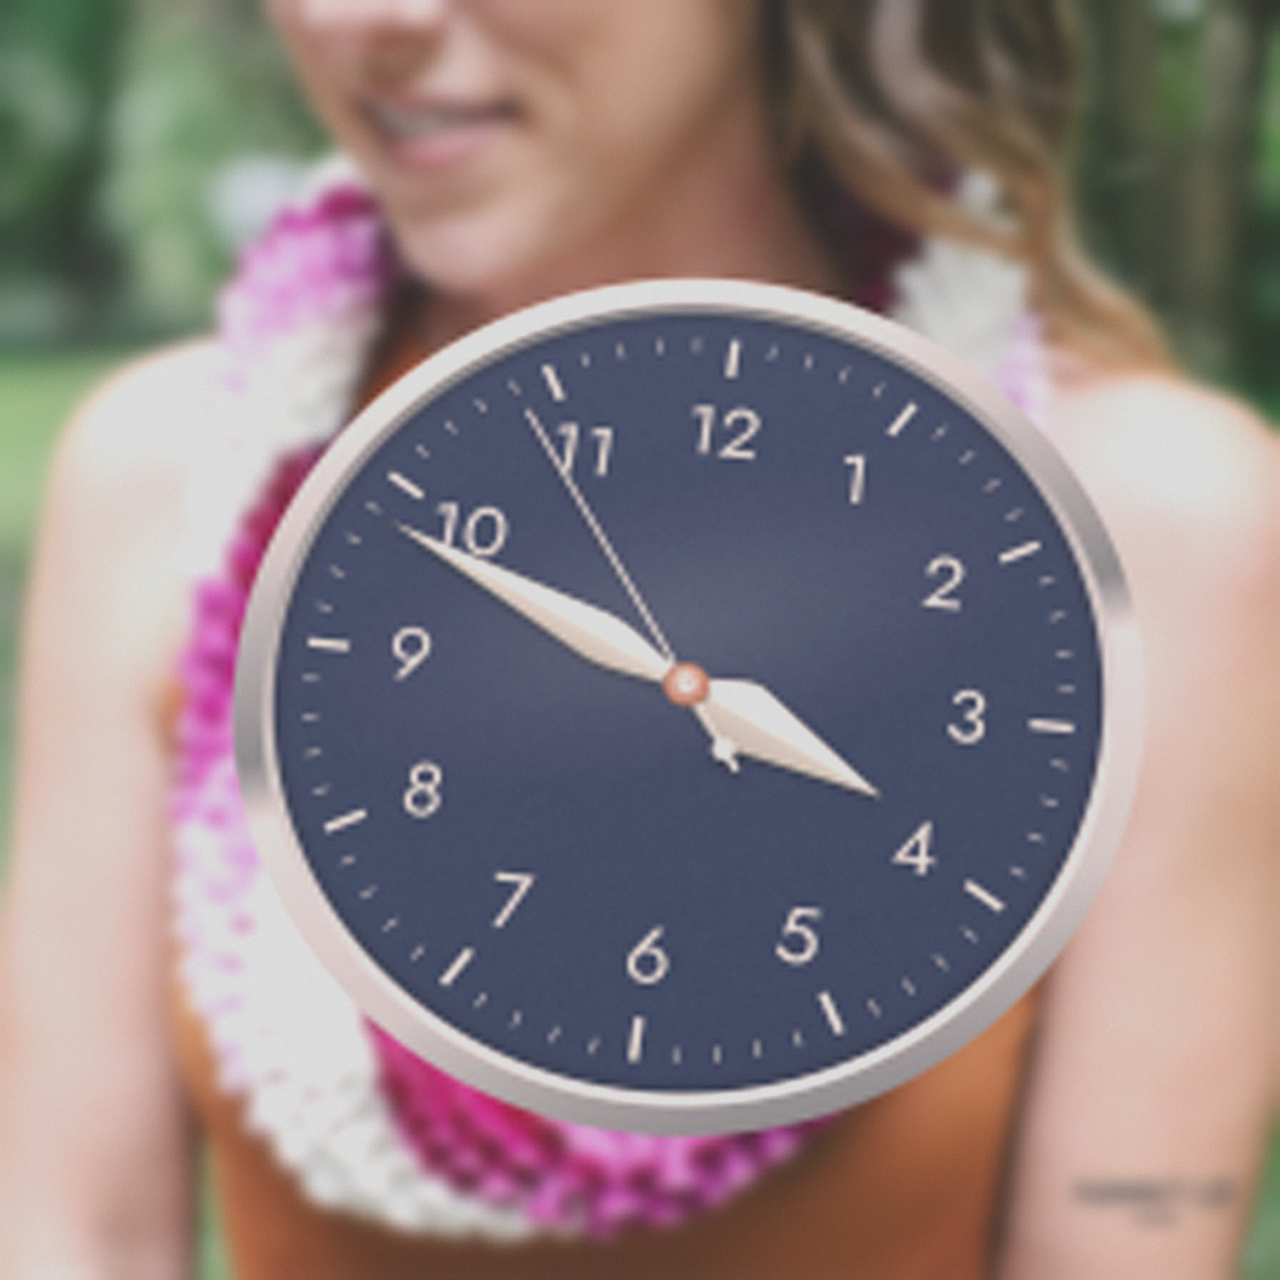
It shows 3.48.54
